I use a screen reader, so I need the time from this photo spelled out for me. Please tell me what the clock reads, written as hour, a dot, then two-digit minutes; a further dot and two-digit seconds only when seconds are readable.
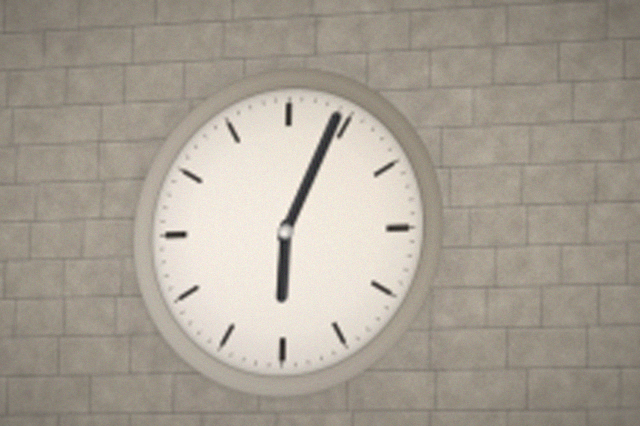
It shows 6.04
